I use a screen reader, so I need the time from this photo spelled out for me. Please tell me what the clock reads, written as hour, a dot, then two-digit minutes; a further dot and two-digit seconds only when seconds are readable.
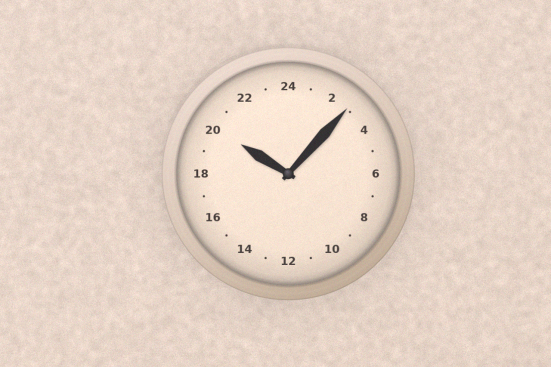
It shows 20.07
